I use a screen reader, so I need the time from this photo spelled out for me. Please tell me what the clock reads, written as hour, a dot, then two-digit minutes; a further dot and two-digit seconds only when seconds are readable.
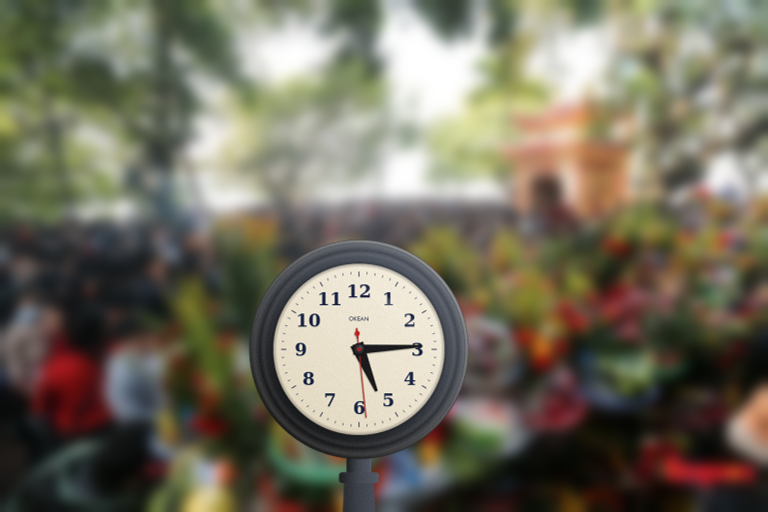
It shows 5.14.29
